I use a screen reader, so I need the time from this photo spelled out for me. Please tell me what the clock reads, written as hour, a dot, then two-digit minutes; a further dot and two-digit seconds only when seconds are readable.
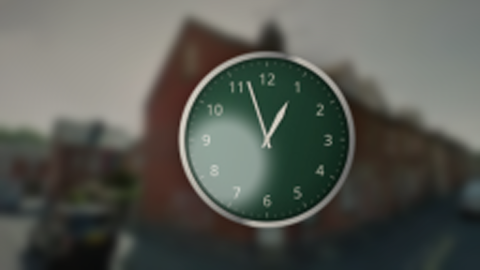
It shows 12.57
